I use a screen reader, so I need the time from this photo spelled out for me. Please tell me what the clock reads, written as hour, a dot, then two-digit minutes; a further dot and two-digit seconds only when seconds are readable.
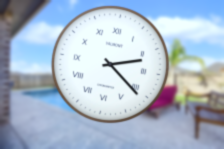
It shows 2.21
